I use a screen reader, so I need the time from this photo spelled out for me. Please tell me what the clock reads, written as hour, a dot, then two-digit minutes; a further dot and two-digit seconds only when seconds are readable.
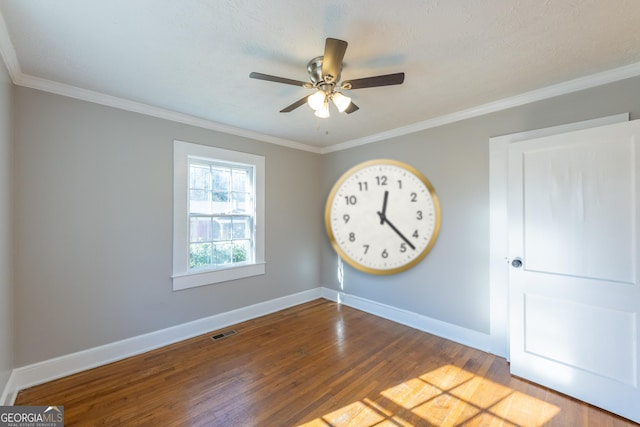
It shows 12.23
